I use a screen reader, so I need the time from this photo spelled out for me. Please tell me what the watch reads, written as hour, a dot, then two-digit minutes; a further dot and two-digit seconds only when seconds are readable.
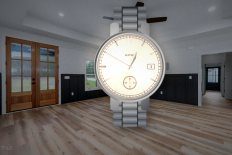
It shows 12.50
